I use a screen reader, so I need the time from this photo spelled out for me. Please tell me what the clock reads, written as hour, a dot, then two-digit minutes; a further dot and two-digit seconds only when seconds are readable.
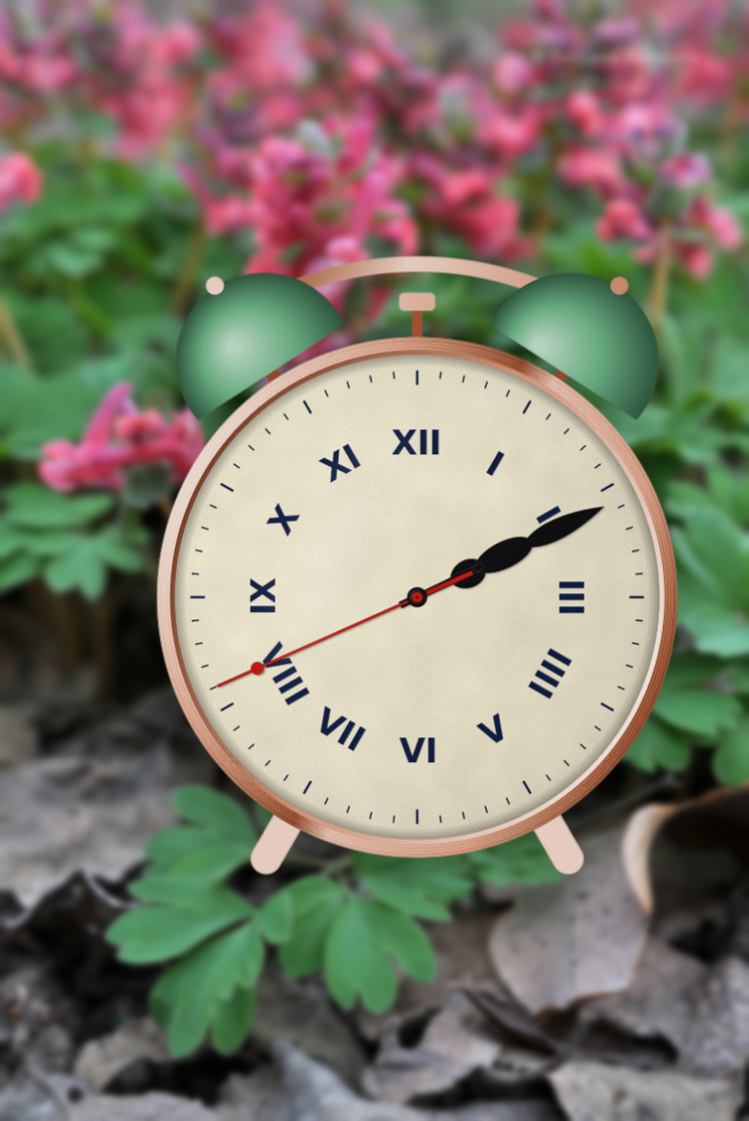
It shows 2.10.41
